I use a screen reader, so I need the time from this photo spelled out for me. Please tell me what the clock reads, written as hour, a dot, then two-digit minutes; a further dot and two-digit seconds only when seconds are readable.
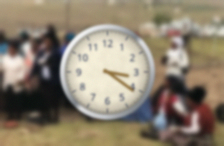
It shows 3.21
